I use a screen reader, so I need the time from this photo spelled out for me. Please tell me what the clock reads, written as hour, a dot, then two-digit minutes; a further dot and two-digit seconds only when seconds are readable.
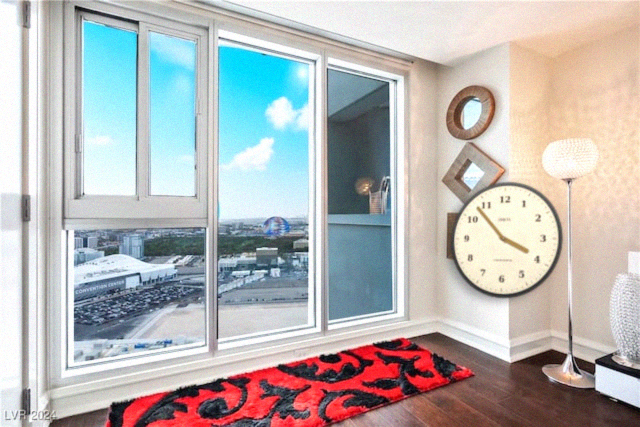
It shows 3.53
